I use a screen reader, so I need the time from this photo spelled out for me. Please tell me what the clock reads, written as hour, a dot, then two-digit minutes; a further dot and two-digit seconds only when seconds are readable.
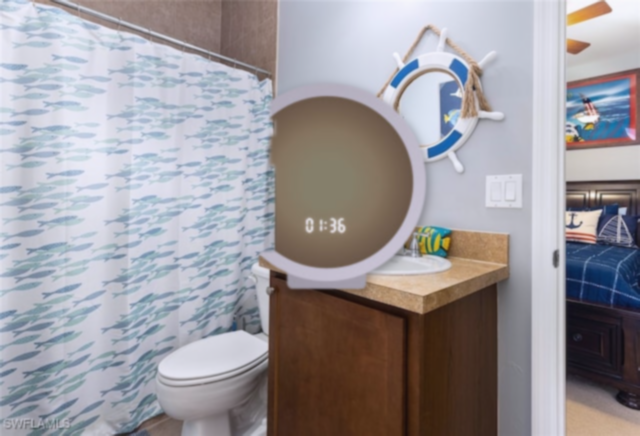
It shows 1.36
